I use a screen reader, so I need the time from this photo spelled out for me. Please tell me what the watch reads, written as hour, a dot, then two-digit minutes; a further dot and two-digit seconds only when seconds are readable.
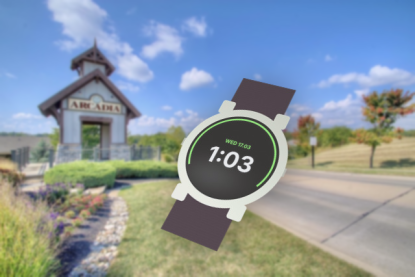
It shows 1.03
